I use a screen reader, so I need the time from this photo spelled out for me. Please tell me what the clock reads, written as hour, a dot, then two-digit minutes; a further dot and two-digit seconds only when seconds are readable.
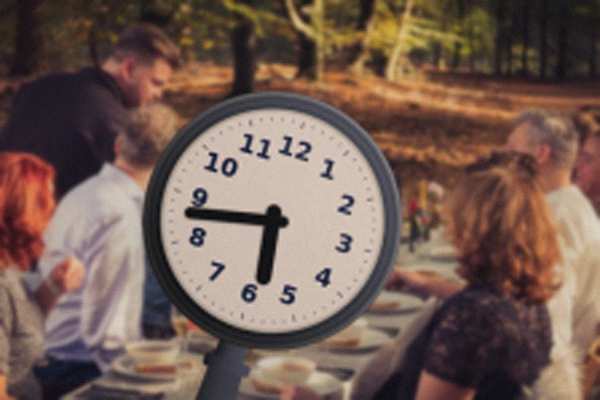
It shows 5.43
